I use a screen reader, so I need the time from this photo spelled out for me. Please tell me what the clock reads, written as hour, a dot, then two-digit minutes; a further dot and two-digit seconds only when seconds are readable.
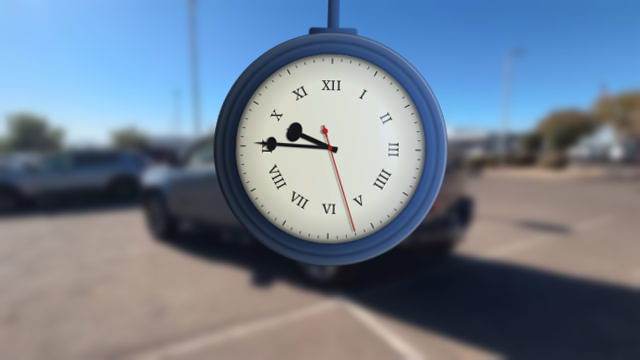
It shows 9.45.27
